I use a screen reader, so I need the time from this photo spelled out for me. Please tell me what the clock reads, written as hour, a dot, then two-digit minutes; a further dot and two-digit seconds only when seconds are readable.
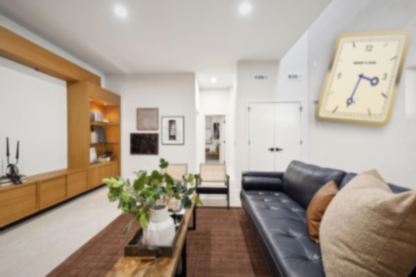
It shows 3.32
